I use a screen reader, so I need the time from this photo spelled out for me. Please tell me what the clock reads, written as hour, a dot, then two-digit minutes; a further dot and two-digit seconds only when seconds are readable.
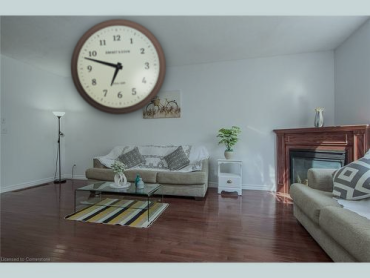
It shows 6.48
